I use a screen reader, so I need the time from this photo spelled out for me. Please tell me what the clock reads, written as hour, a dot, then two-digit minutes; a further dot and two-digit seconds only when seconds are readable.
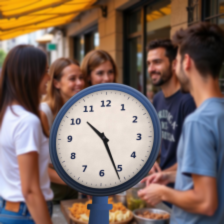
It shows 10.26
